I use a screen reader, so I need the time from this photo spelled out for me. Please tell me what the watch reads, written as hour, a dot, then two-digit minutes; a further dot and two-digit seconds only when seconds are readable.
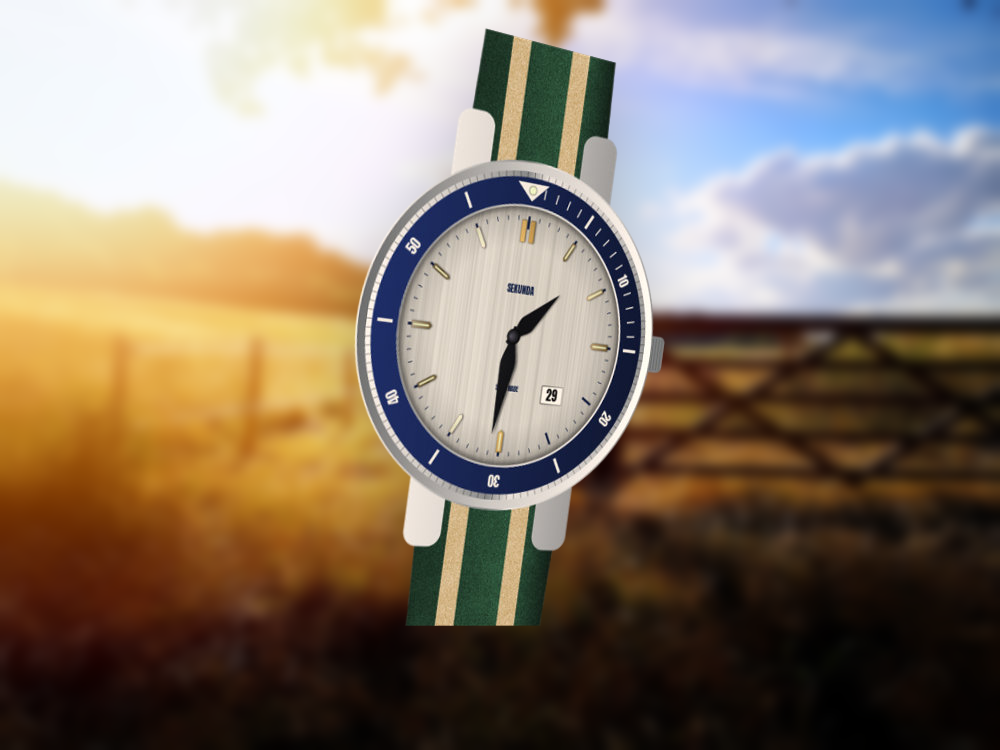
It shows 1.31
